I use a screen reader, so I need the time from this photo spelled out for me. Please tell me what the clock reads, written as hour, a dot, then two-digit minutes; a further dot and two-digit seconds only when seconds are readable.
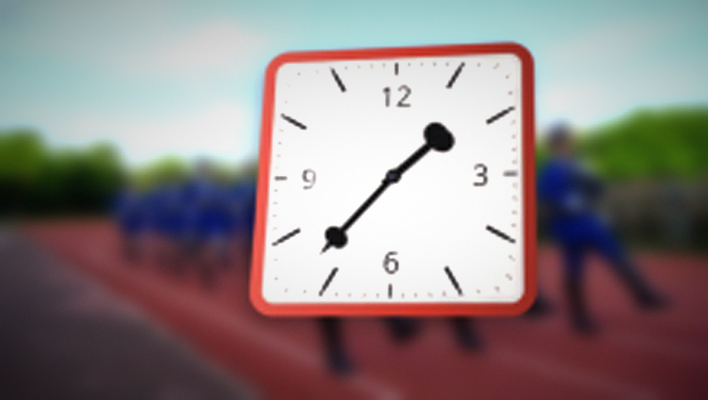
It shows 1.37
